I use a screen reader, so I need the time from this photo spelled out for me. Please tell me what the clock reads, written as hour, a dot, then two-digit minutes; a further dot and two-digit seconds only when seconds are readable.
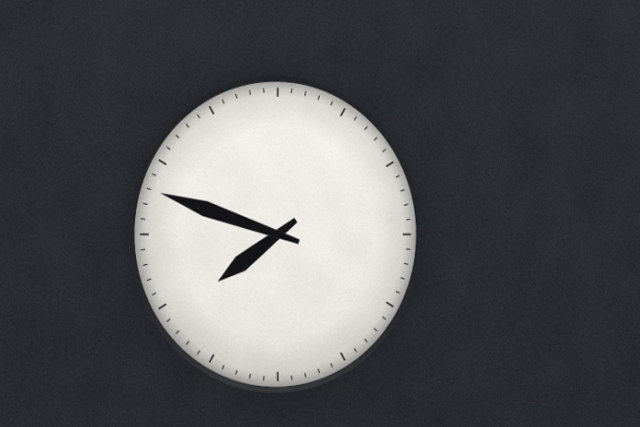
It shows 7.48
